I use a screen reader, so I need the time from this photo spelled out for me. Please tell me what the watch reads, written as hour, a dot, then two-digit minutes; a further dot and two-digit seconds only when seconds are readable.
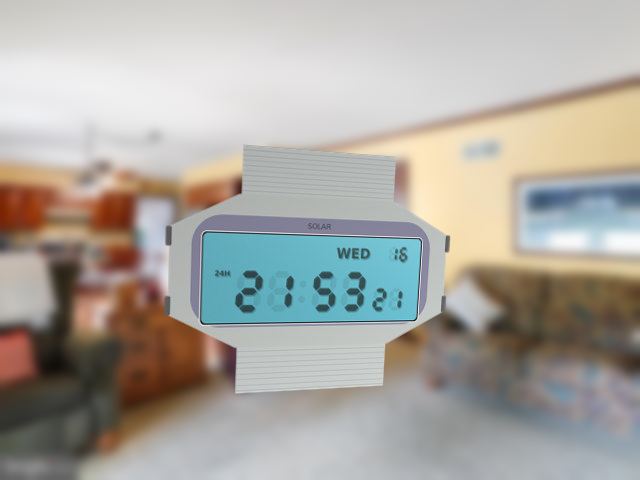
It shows 21.53.21
